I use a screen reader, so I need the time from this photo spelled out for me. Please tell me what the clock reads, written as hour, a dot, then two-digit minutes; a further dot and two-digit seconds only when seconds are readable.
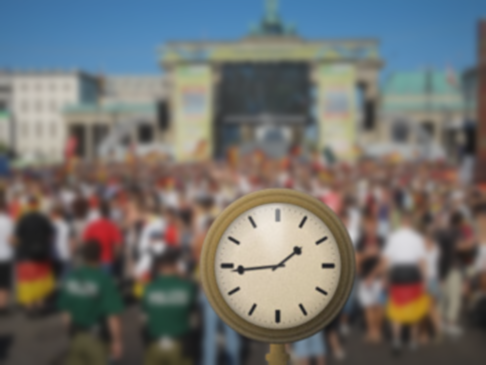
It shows 1.44
